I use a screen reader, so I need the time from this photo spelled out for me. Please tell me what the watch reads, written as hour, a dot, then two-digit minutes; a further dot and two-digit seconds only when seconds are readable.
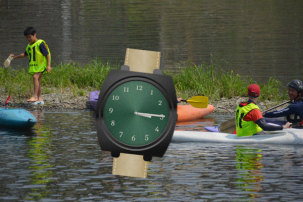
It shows 3.15
